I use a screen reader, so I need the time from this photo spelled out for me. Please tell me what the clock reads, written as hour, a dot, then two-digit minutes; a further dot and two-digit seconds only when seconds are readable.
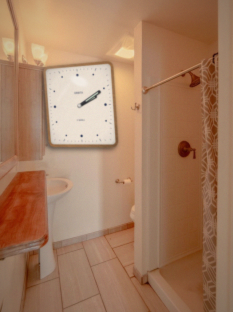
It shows 2.10
